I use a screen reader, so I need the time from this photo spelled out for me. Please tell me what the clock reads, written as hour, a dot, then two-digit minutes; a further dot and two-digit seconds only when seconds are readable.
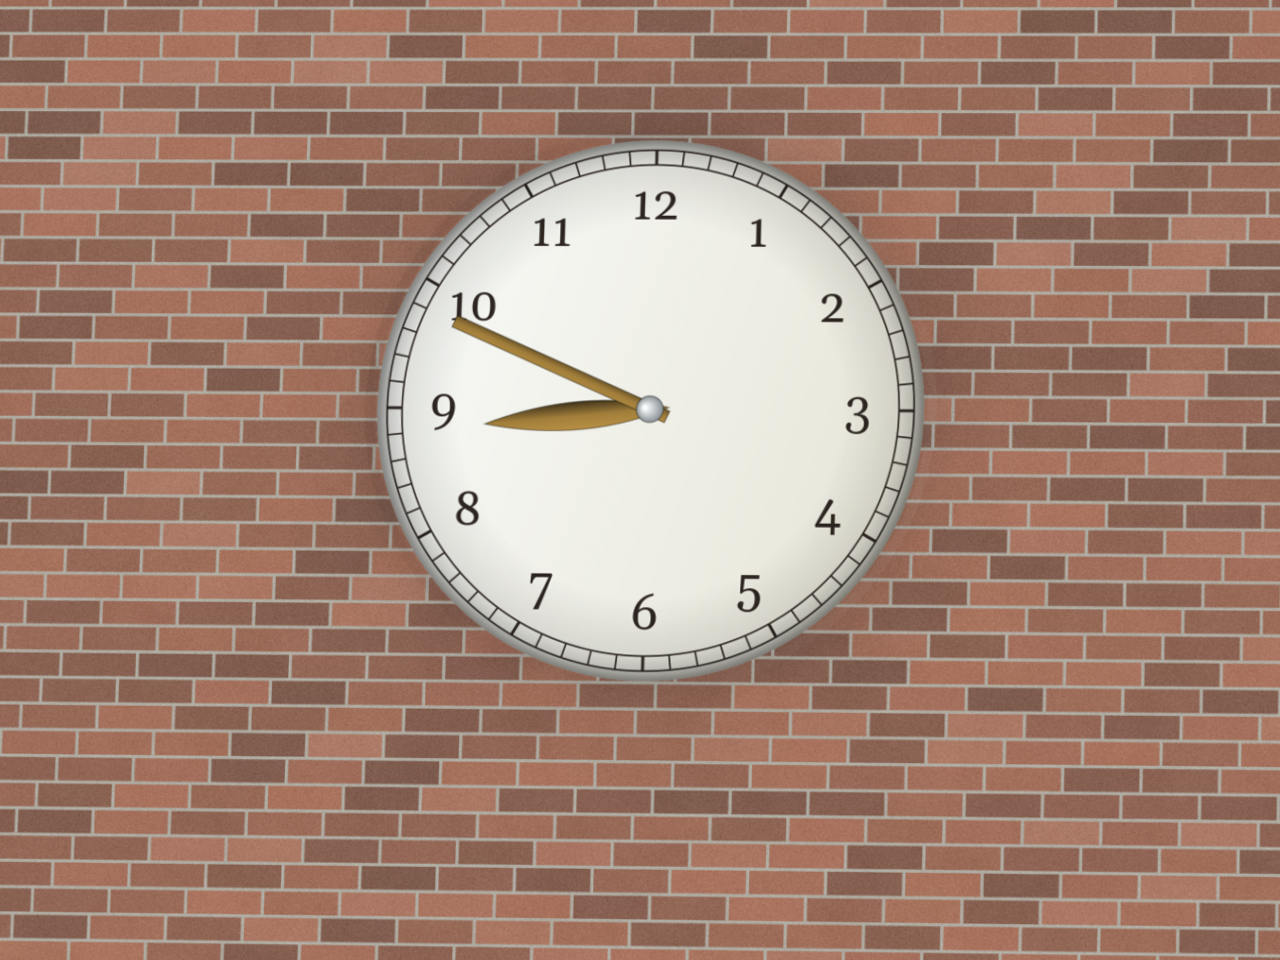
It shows 8.49
